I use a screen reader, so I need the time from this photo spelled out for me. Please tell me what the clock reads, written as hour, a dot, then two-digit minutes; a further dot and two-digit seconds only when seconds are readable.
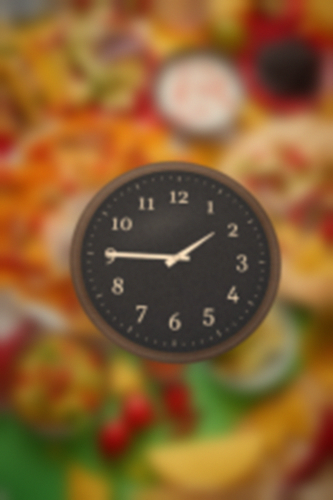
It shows 1.45
